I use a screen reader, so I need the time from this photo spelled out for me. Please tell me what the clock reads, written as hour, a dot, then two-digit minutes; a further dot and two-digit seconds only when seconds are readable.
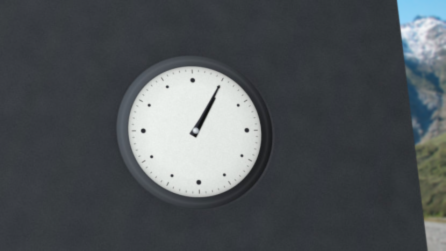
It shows 1.05
